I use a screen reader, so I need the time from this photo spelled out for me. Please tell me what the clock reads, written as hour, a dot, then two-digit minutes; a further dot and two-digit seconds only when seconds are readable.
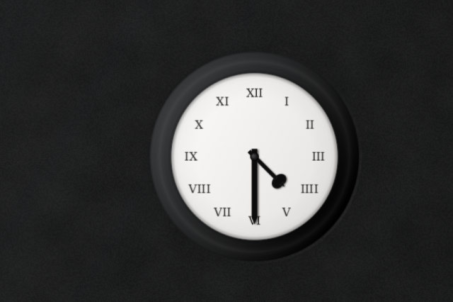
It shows 4.30
